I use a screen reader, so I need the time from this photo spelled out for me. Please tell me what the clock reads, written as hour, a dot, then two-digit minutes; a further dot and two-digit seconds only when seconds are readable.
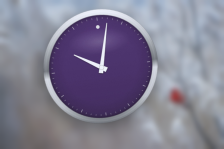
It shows 10.02
